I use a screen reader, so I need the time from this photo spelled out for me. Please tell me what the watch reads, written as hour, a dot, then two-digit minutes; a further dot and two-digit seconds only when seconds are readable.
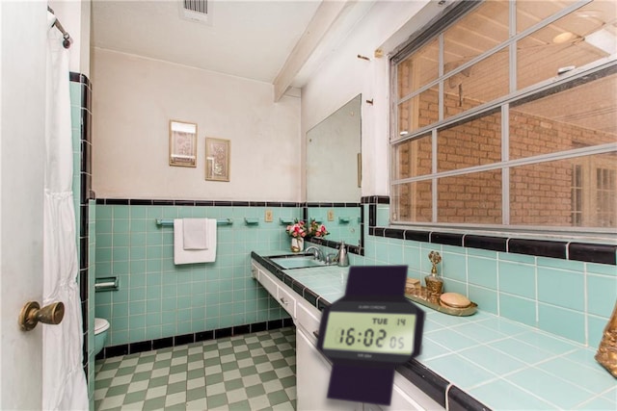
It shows 16.02.05
